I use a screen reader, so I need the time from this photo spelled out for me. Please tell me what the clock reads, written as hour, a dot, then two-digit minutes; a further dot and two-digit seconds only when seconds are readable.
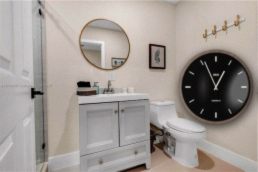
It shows 12.56
